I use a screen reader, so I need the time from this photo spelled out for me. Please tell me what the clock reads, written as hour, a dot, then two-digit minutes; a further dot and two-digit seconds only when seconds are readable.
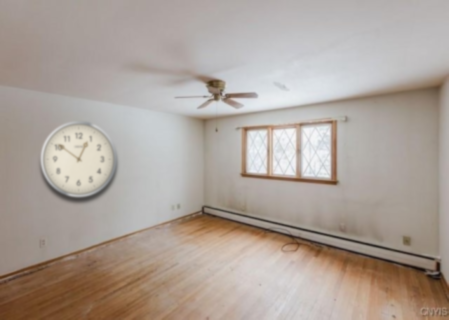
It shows 12.51
